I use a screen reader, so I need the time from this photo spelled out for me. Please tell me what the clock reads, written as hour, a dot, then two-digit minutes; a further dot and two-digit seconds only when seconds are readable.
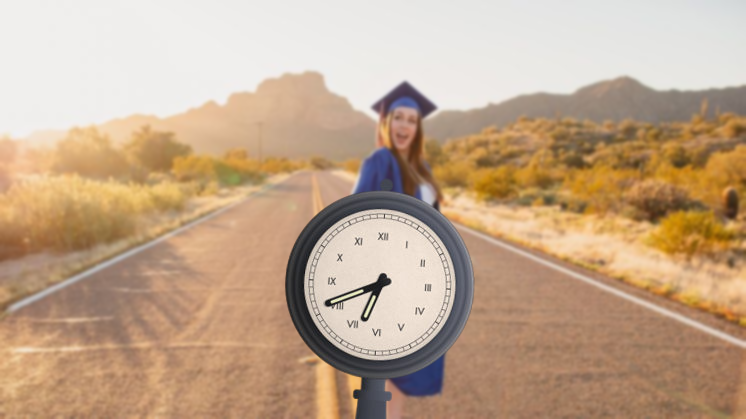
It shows 6.41
